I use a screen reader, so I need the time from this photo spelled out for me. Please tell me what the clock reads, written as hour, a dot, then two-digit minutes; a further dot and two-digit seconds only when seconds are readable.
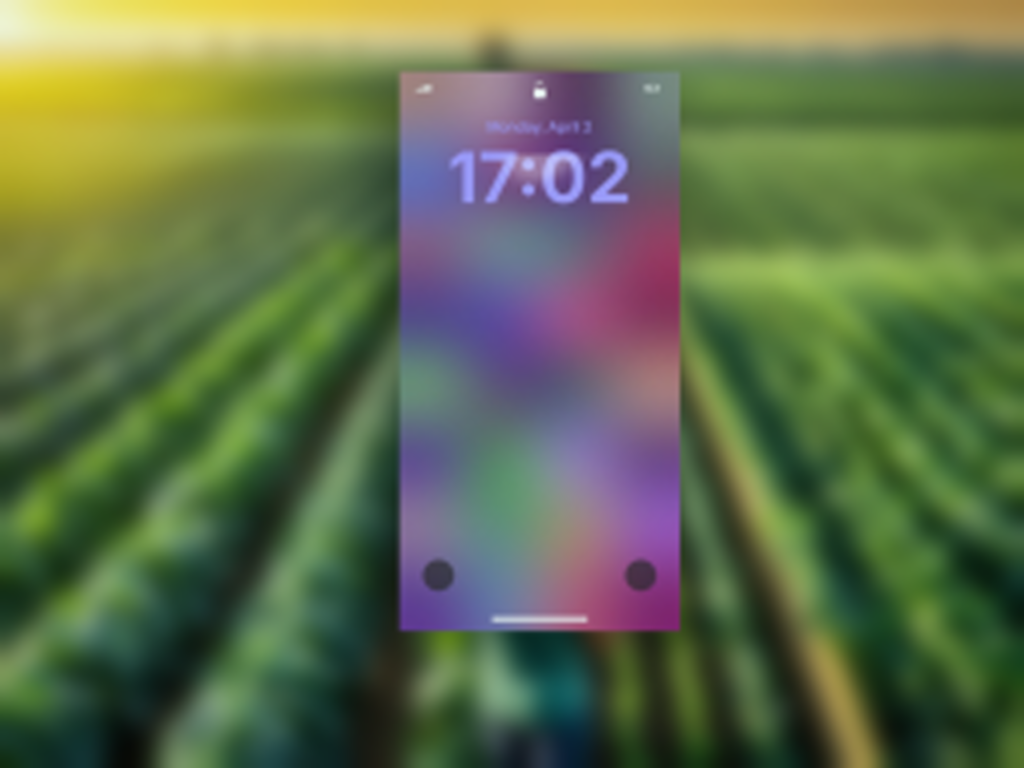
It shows 17.02
